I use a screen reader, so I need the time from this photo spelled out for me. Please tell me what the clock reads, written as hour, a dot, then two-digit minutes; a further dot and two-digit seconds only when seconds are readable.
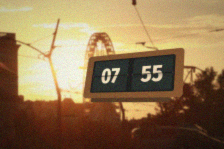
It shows 7.55
